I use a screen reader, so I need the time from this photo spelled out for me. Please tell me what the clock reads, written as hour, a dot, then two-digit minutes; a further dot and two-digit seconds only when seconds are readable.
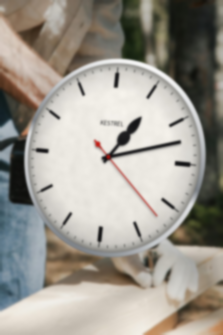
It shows 1.12.22
